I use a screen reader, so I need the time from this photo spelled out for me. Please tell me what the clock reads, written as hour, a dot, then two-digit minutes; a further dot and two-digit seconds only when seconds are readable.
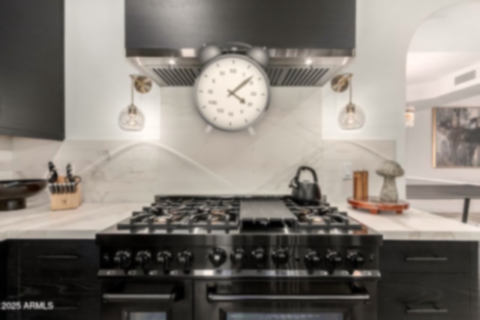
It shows 4.08
